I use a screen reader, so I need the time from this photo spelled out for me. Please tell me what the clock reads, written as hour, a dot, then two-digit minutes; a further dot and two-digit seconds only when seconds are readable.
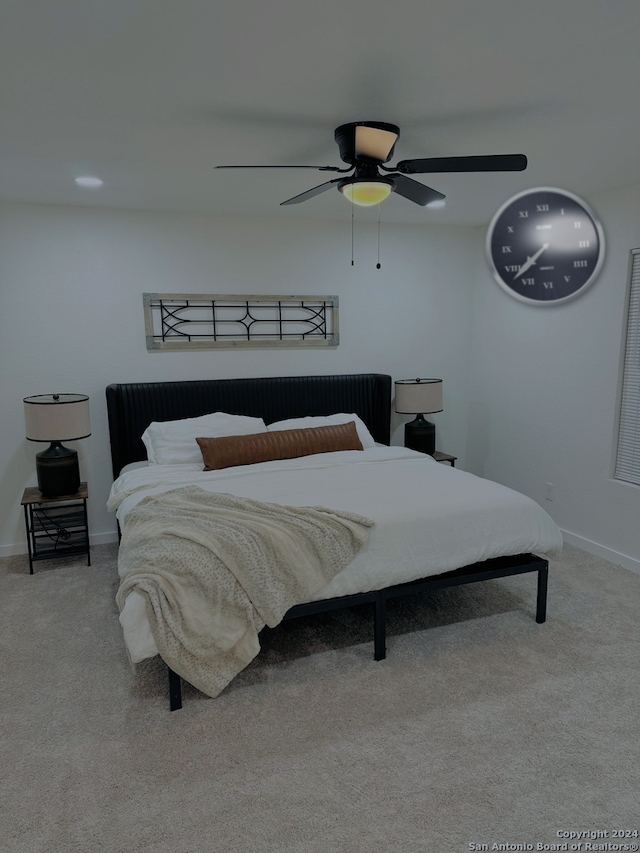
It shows 7.38
